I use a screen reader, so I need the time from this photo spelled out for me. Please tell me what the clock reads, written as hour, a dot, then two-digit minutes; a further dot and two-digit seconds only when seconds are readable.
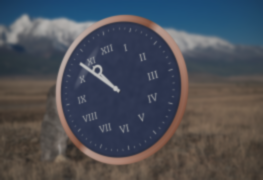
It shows 10.53
